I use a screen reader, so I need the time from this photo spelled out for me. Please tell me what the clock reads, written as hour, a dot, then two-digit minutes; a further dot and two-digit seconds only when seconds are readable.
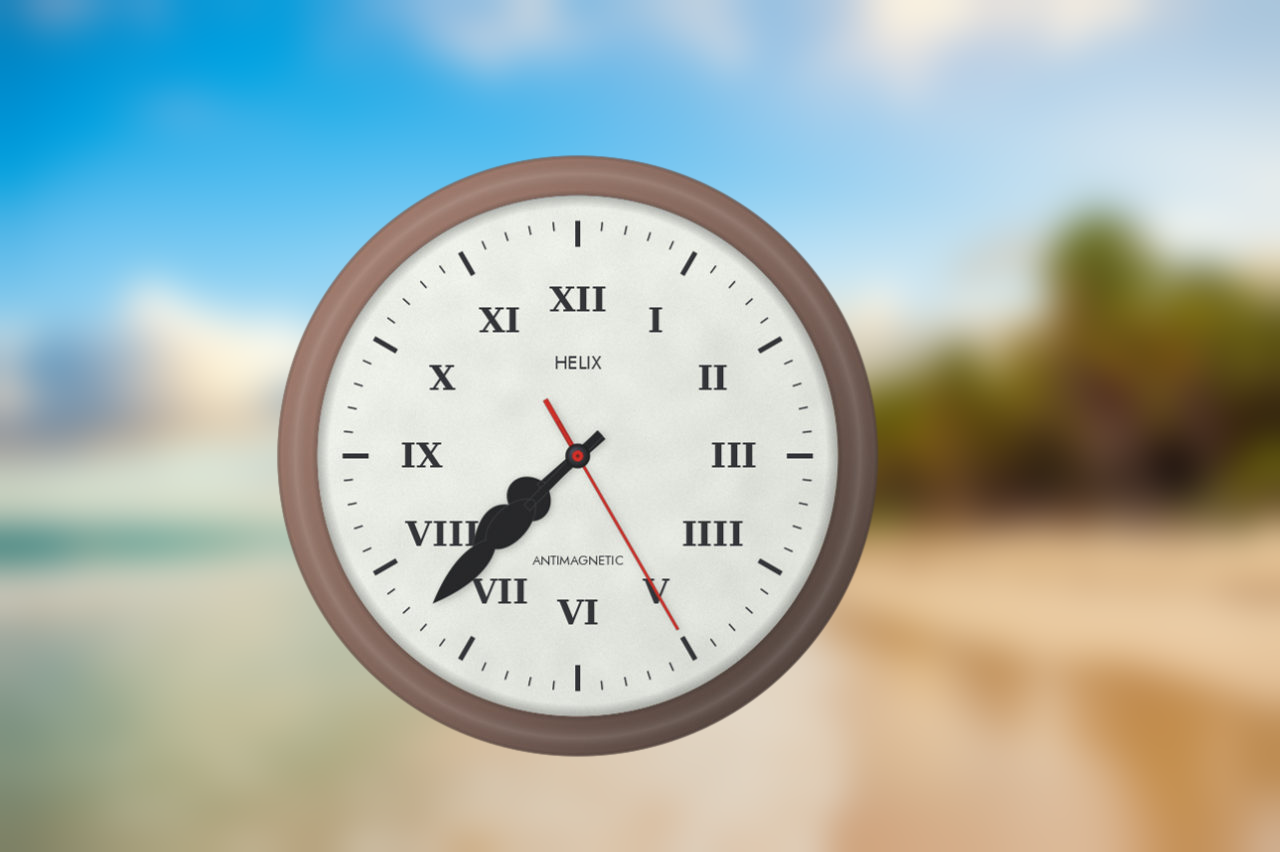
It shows 7.37.25
